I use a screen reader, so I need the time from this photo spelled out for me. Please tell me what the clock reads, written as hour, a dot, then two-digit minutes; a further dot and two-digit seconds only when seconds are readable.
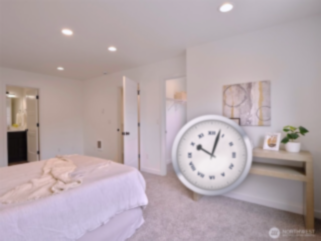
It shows 10.03
